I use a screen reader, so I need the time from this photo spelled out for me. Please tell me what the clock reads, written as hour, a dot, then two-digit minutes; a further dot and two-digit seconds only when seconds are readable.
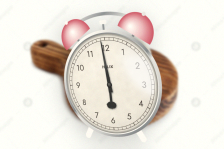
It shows 5.59
